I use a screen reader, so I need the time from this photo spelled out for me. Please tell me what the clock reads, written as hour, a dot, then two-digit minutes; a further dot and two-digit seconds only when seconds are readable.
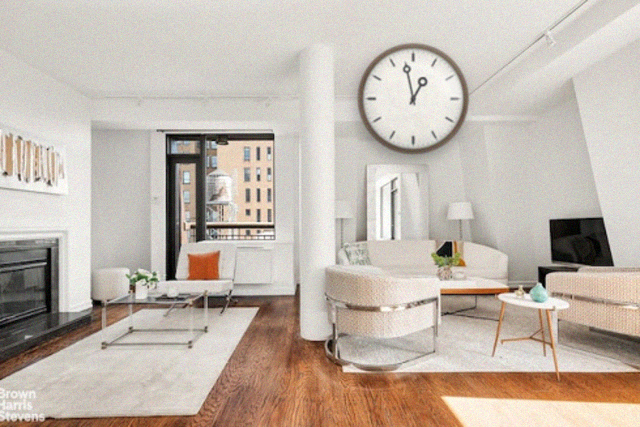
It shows 12.58
